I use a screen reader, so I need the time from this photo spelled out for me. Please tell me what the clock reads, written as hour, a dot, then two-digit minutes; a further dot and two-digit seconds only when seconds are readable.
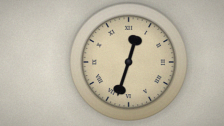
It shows 12.33
